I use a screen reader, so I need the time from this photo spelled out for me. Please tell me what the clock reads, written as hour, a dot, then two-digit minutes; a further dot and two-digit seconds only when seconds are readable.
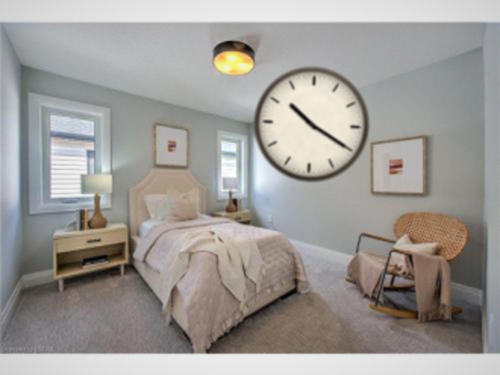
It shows 10.20
